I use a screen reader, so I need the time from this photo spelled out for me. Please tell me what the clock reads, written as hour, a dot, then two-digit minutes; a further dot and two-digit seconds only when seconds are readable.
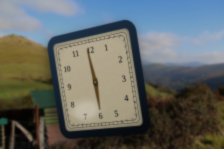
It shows 5.59
